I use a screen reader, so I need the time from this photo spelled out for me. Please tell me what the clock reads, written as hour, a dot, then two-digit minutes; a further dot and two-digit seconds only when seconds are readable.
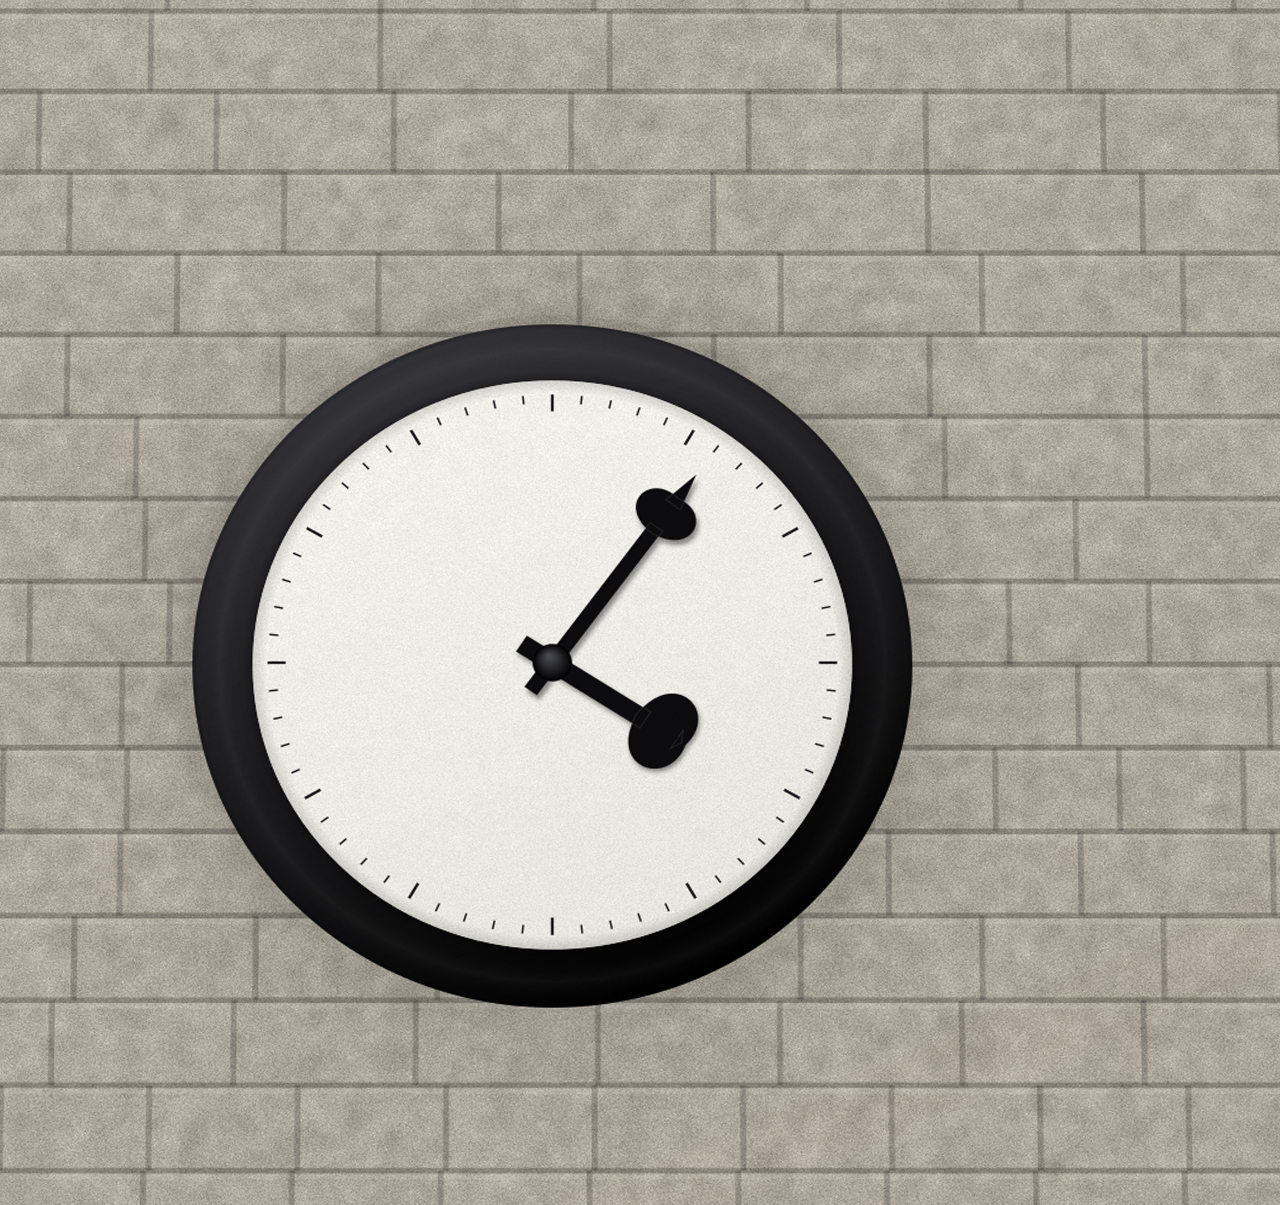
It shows 4.06
